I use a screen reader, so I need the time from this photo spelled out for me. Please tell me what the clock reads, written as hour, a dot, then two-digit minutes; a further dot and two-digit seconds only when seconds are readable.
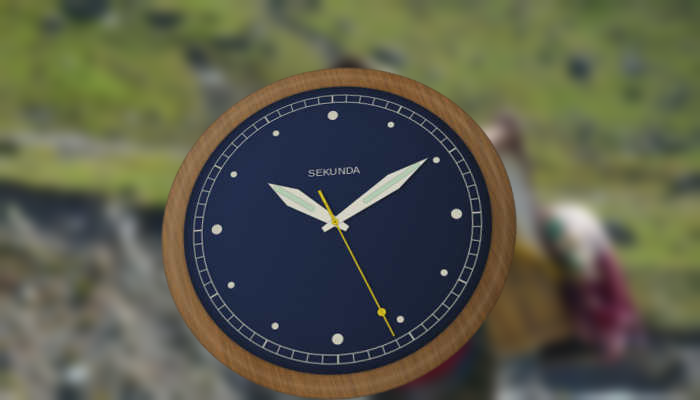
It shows 10.09.26
